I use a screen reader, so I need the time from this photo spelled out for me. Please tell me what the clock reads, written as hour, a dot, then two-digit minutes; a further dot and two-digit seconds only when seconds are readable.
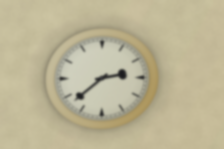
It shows 2.38
